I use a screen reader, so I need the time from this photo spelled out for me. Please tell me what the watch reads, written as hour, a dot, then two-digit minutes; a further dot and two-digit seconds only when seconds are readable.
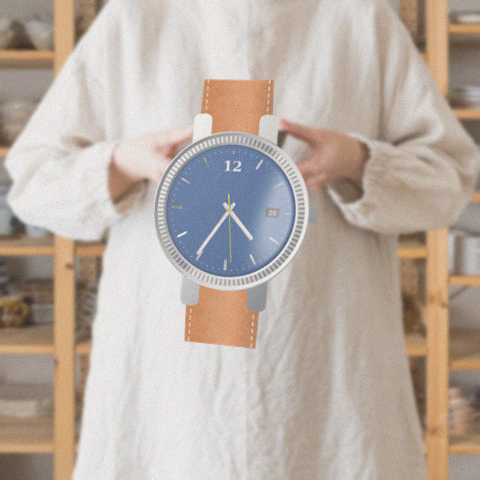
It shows 4.35.29
